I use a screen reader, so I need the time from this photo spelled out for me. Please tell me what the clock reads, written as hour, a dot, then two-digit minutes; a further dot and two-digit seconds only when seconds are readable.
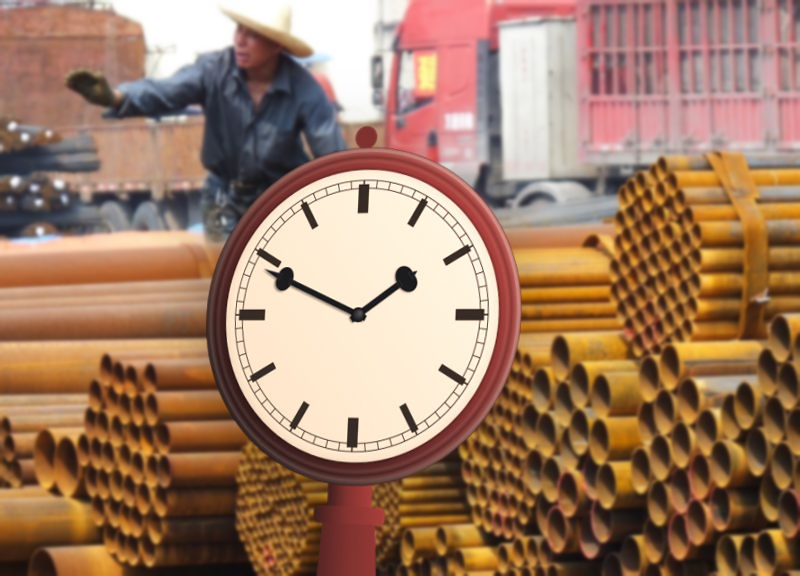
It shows 1.49
